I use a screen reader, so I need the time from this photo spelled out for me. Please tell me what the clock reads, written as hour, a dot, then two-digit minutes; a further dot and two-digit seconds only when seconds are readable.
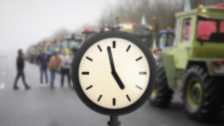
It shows 4.58
